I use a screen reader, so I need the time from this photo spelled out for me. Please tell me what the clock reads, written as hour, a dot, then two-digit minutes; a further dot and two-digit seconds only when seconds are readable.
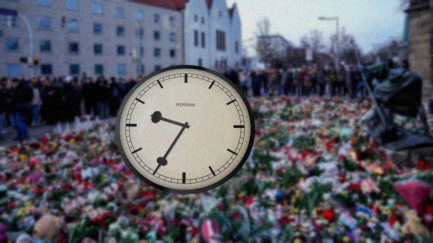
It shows 9.35
